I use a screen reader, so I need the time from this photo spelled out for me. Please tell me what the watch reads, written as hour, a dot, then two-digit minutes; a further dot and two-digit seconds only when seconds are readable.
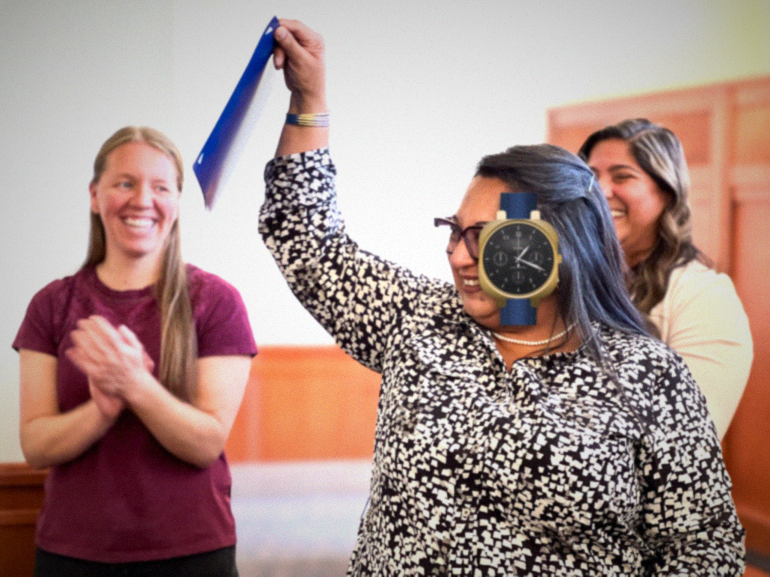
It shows 1.19
